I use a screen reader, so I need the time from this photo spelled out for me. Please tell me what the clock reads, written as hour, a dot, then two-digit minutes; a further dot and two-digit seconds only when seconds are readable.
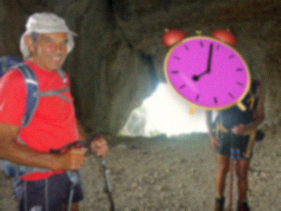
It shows 8.03
